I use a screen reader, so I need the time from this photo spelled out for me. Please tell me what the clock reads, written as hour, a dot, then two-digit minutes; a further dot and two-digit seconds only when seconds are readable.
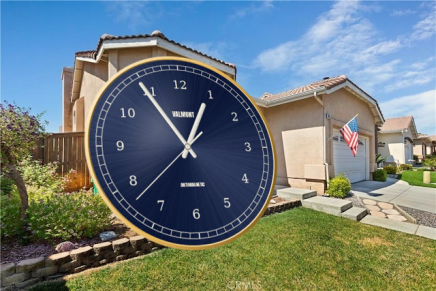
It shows 12.54.38
